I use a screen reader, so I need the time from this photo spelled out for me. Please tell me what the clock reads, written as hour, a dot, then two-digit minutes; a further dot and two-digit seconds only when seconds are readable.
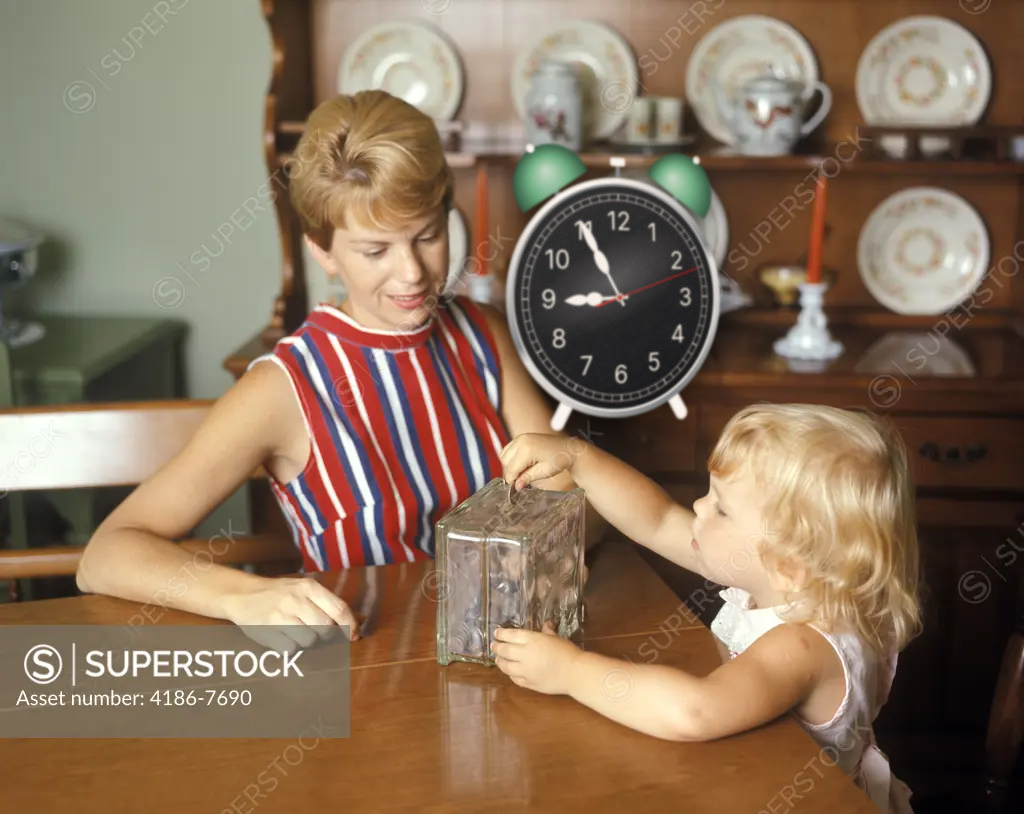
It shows 8.55.12
